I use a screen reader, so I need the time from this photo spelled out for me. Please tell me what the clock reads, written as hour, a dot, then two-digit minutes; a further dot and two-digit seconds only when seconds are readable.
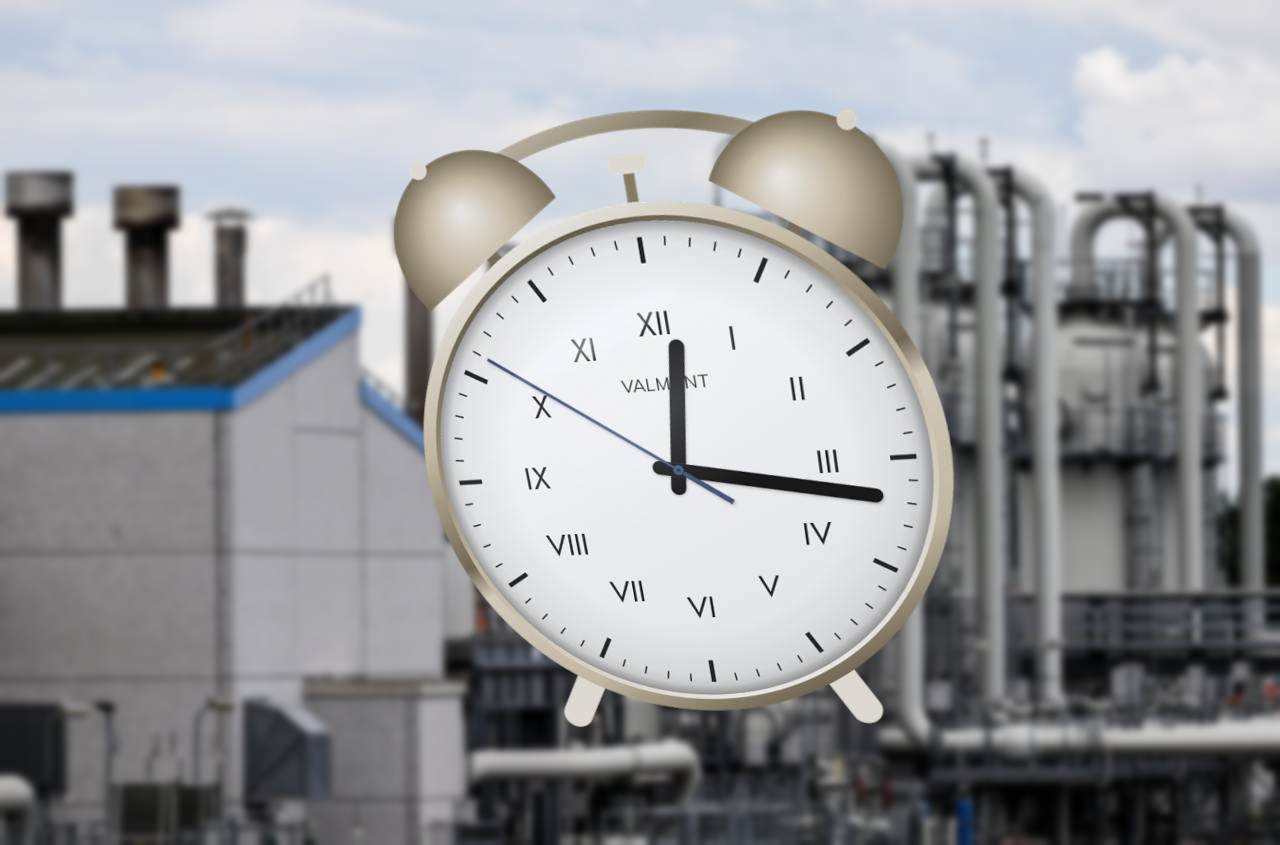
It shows 12.16.51
